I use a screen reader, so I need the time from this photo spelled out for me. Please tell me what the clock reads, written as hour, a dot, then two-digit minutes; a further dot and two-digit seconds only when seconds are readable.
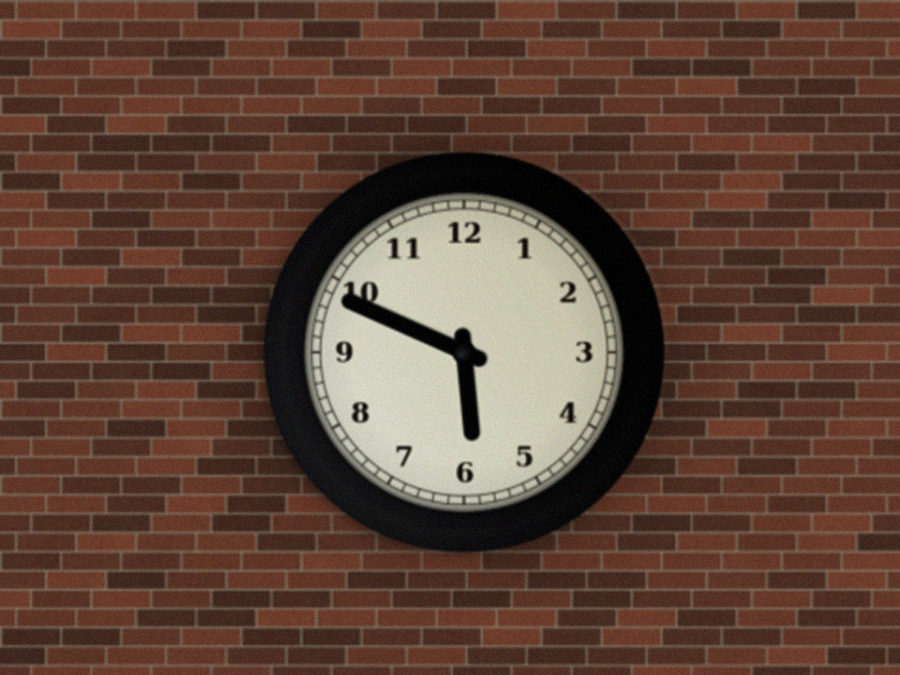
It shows 5.49
